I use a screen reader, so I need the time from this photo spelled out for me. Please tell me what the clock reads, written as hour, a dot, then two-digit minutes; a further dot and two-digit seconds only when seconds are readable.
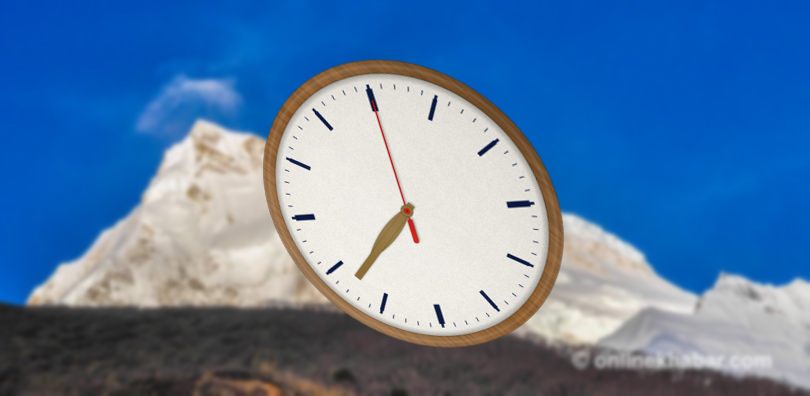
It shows 7.38.00
